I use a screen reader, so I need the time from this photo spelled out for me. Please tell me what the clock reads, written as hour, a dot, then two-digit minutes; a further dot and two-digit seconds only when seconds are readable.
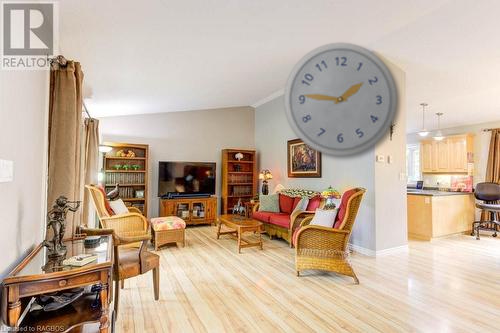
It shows 1.46
